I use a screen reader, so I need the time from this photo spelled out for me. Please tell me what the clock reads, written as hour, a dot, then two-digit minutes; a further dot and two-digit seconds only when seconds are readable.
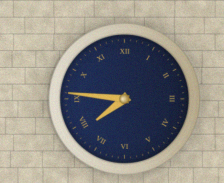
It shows 7.46
